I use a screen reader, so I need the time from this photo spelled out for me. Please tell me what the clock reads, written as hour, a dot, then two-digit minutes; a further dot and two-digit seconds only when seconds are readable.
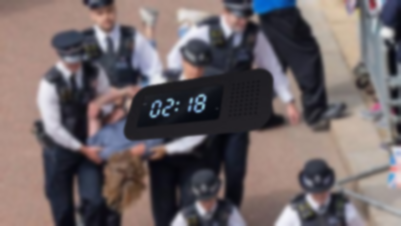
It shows 2.18
